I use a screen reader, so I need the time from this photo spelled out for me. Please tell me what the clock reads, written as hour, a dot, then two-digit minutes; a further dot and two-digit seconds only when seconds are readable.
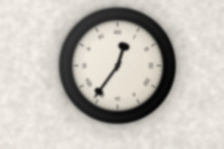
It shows 12.36
